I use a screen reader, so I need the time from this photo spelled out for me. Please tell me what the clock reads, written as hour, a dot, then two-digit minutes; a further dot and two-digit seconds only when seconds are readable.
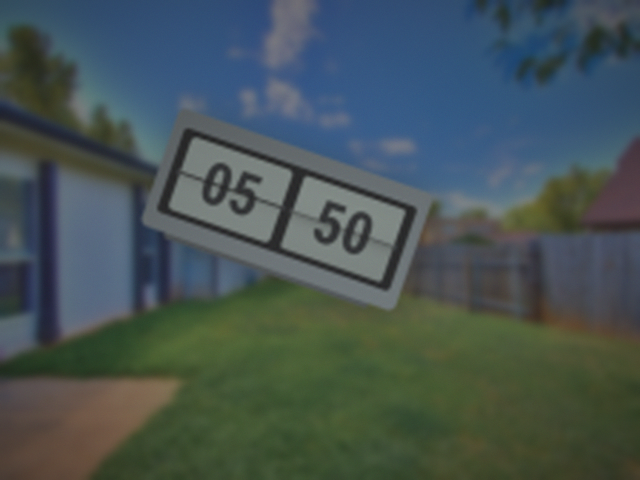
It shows 5.50
